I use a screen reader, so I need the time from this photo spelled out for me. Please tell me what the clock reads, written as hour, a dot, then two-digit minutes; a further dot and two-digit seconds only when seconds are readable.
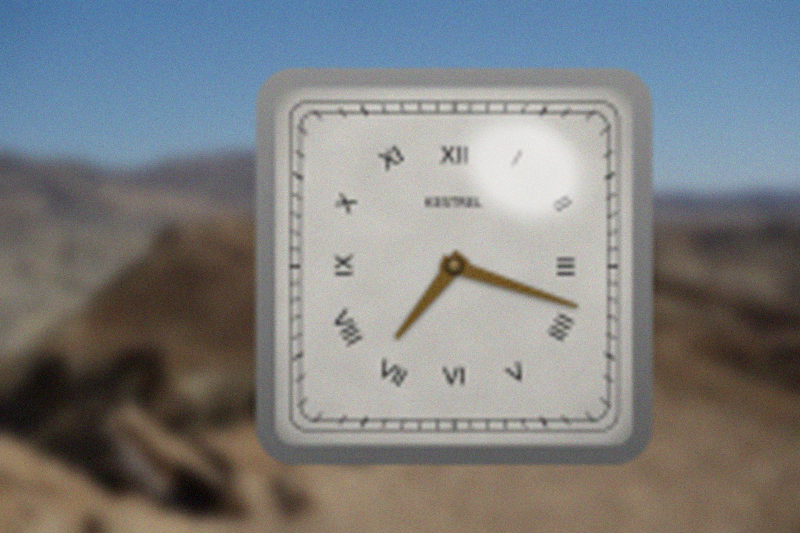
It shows 7.18
